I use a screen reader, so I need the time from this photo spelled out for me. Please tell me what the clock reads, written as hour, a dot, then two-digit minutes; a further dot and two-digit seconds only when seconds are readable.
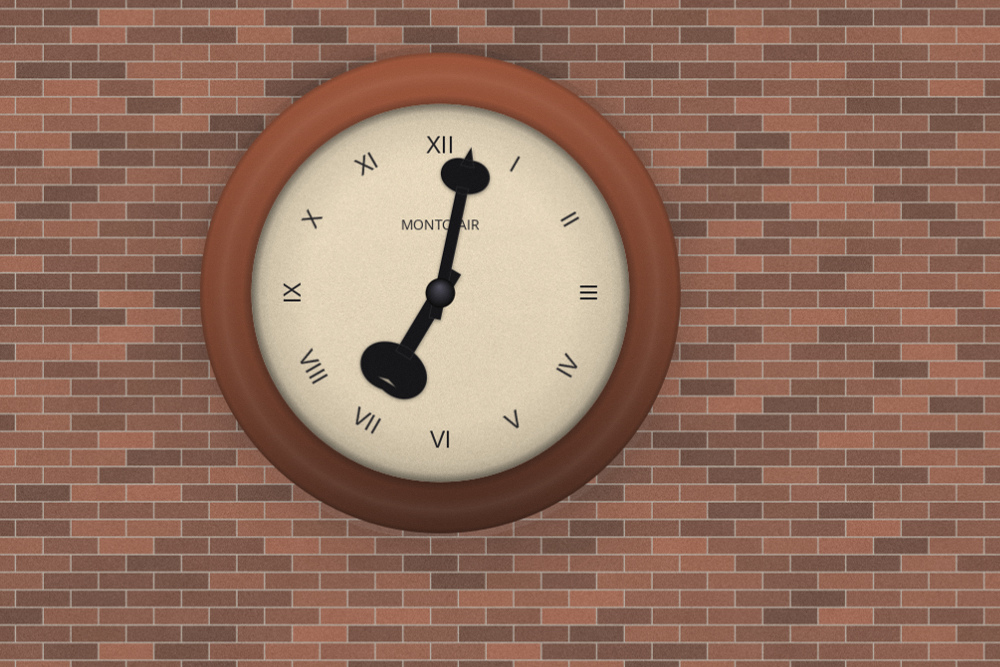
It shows 7.02
